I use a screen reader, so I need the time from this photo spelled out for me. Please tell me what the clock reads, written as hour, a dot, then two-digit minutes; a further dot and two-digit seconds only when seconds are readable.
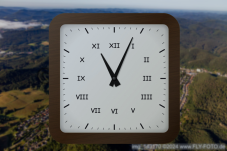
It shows 11.04
